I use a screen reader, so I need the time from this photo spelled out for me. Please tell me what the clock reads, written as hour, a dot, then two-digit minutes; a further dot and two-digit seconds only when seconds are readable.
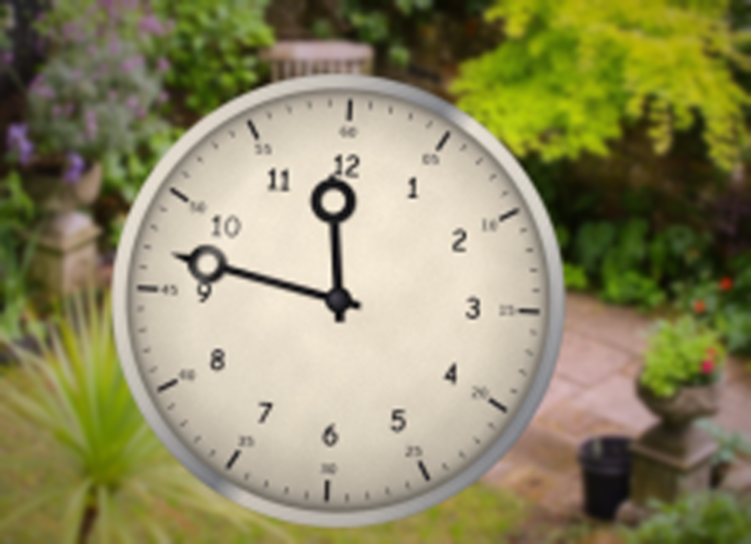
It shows 11.47
